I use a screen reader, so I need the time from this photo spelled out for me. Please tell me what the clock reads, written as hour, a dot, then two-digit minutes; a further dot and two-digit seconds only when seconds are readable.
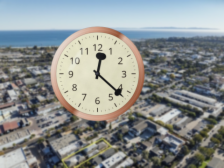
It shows 12.22
